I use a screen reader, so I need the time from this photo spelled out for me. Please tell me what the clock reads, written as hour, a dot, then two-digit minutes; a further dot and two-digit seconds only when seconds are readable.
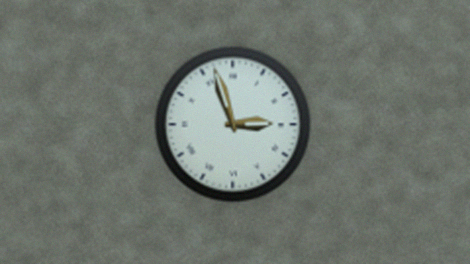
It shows 2.57
